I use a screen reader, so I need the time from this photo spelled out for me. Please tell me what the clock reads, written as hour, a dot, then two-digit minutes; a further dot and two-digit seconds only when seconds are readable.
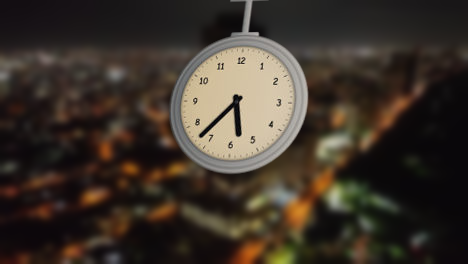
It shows 5.37
